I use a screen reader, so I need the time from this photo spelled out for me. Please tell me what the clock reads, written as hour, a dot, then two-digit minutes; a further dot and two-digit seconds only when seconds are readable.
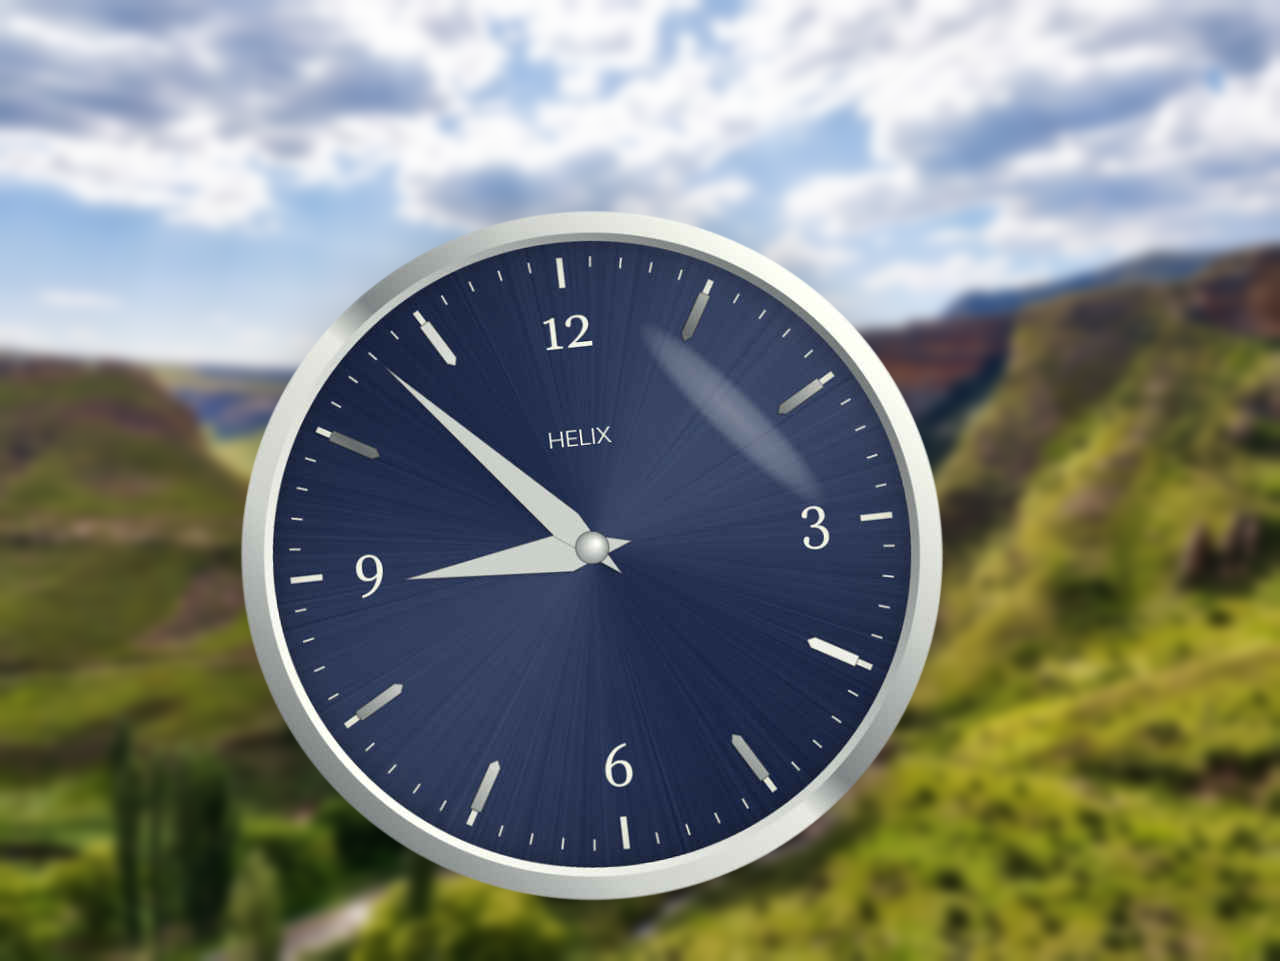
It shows 8.53
